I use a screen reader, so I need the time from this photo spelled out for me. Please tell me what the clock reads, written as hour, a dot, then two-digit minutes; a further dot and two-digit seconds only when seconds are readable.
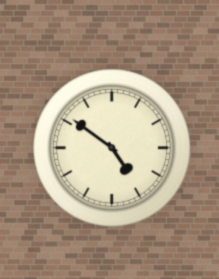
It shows 4.51
